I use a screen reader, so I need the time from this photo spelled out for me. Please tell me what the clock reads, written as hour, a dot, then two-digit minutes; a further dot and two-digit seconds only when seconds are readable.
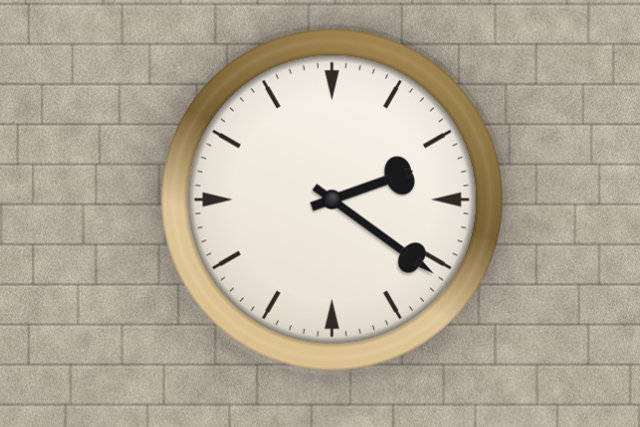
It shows 2.21
